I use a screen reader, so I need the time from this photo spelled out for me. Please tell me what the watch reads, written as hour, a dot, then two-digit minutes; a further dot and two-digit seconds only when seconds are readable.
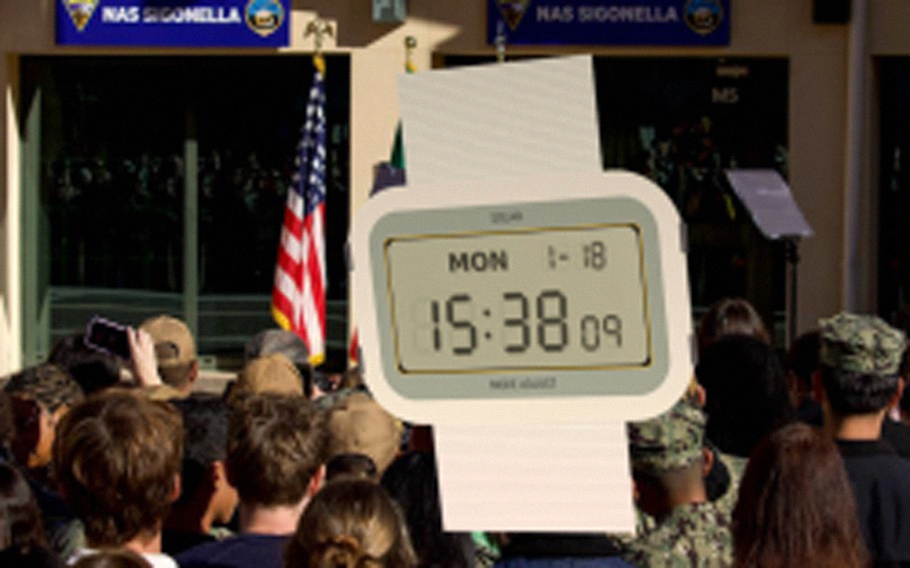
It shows 15.38.09
